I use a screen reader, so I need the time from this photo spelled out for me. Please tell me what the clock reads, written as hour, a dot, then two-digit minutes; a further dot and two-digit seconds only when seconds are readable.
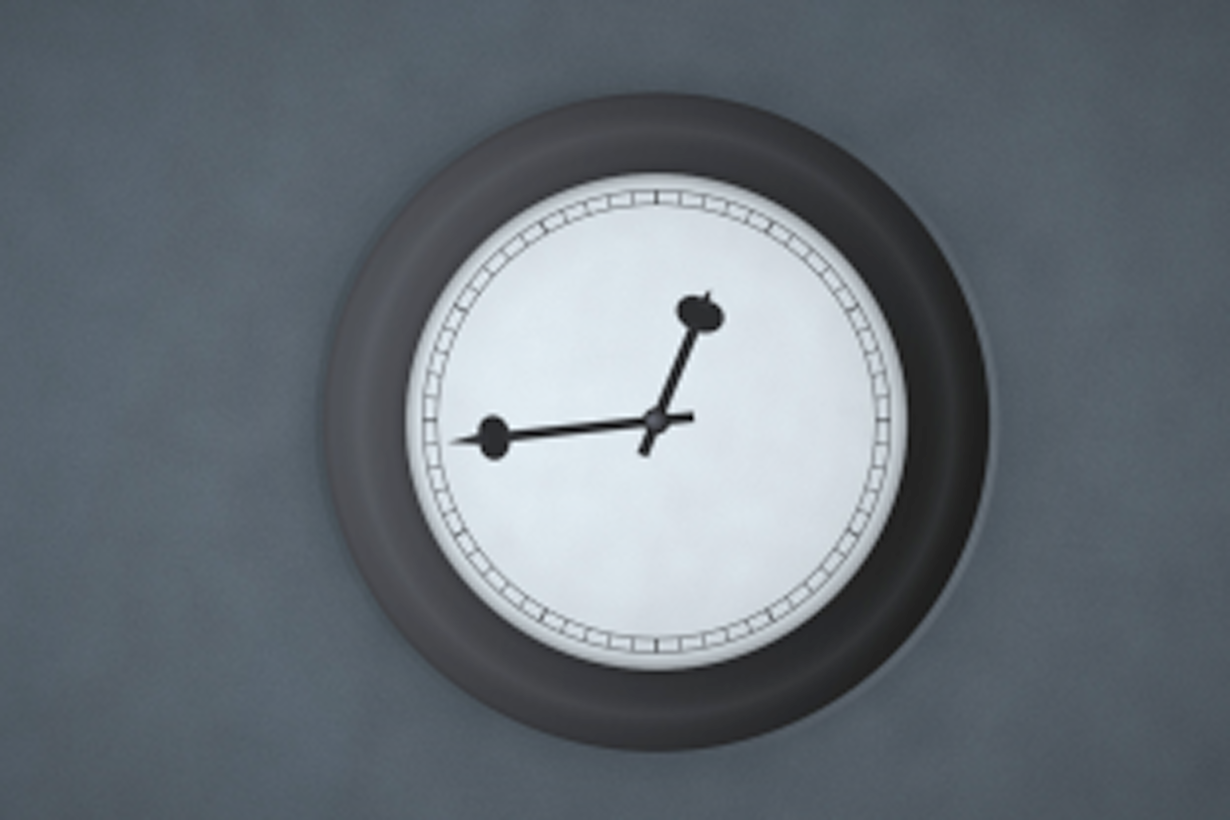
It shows 12.44
